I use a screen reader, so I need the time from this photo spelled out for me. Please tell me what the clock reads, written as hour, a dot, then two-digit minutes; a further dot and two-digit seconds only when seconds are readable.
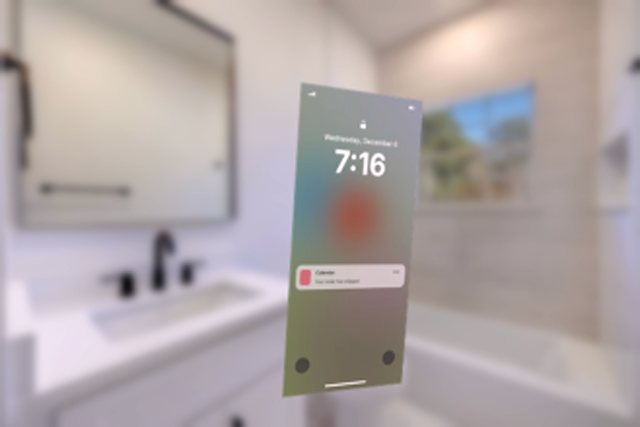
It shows 7.16
